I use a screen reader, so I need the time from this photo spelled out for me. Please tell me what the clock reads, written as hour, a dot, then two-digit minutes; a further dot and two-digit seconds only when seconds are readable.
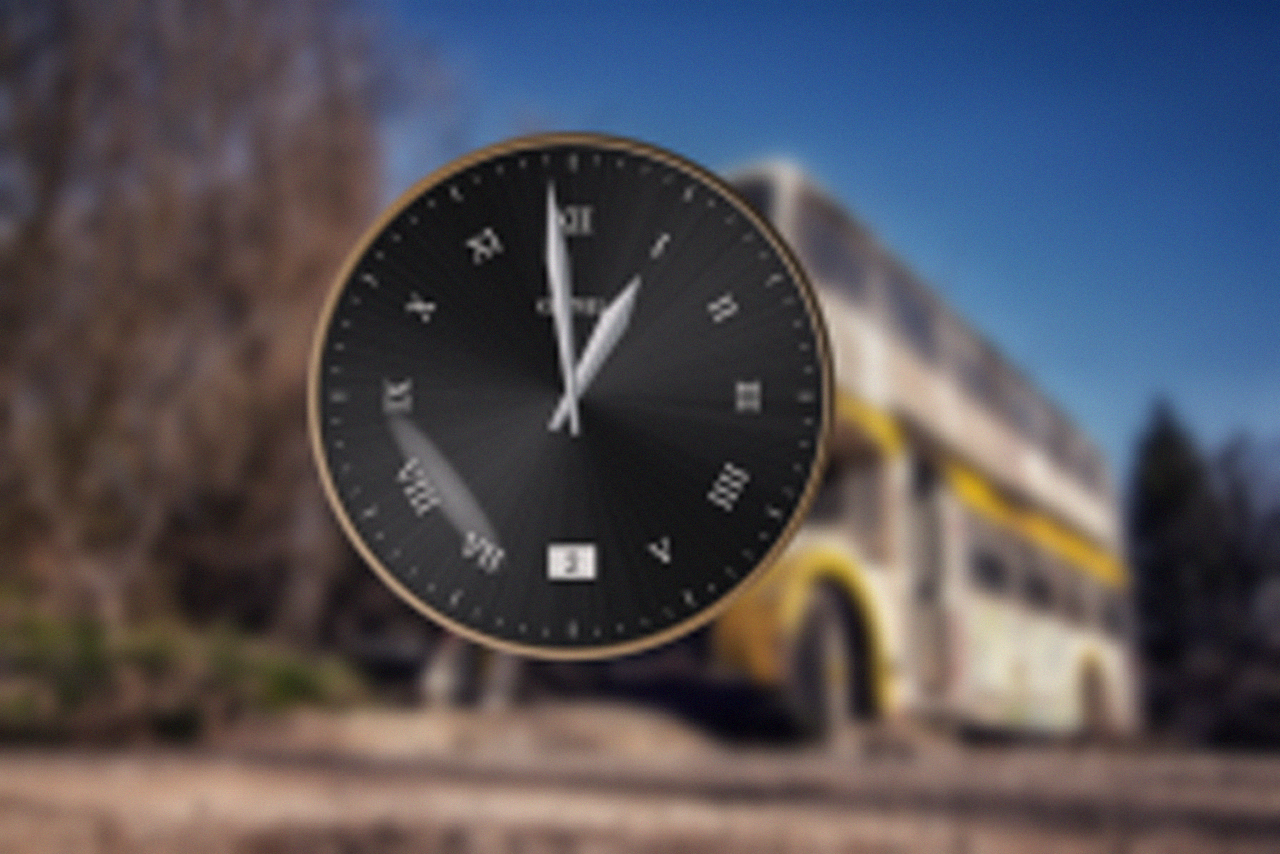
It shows 12.59
